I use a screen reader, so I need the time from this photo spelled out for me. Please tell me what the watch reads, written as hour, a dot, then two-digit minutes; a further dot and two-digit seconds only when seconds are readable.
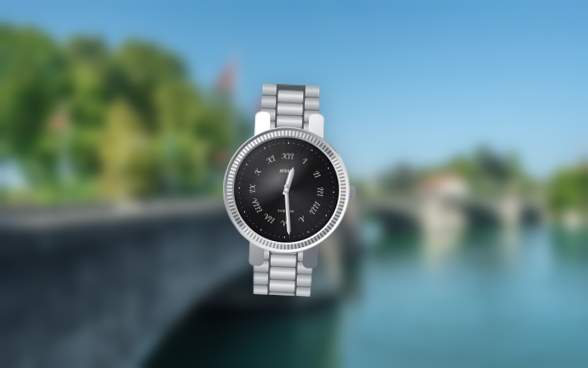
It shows 12.29
